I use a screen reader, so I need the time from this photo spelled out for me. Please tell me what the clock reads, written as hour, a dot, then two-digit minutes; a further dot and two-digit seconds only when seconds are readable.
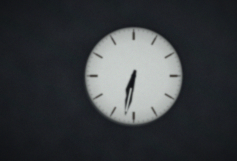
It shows 6.32
